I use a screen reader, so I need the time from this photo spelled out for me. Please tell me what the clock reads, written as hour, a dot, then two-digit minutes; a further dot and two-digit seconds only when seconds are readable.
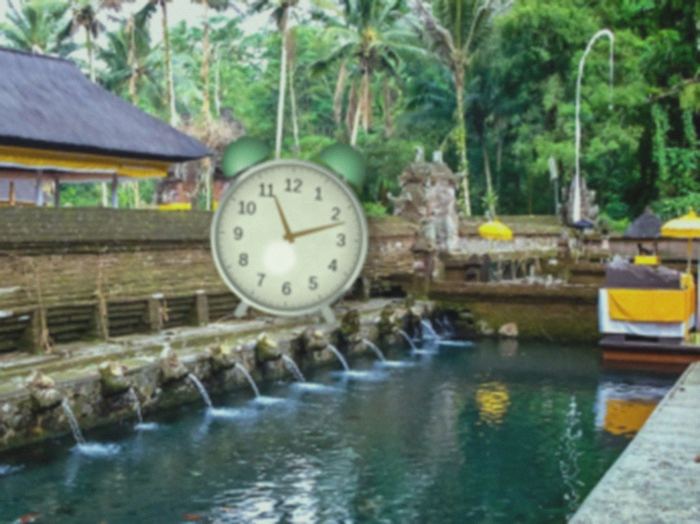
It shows 11.12
